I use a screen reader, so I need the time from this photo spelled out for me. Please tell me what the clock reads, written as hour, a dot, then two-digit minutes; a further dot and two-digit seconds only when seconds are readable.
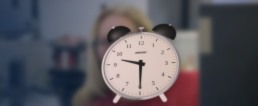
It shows 9.30
